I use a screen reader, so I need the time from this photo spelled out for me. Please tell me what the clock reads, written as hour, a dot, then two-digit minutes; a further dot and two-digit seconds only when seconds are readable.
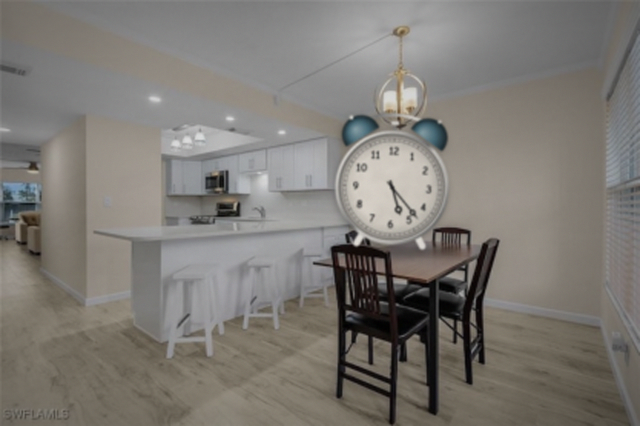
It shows 5.23
